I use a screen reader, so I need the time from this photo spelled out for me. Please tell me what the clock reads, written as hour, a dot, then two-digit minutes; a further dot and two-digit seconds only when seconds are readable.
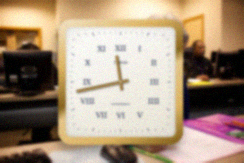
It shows 11.43
